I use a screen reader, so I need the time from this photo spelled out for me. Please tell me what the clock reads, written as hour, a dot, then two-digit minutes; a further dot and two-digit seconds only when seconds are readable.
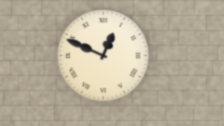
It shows 12.49
